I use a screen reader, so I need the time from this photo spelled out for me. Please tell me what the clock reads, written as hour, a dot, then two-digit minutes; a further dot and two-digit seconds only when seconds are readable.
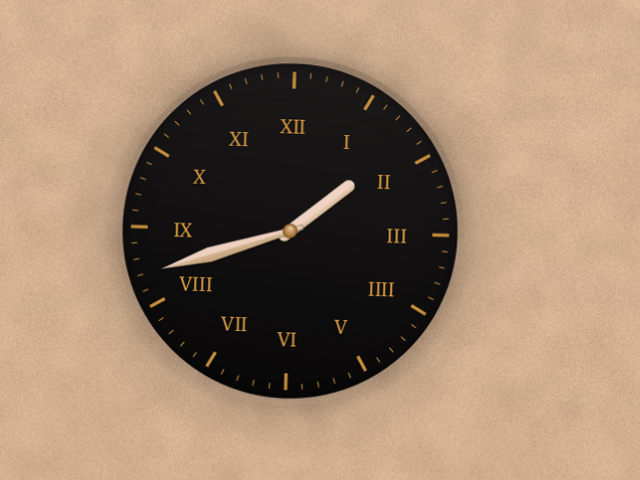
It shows 1.42
